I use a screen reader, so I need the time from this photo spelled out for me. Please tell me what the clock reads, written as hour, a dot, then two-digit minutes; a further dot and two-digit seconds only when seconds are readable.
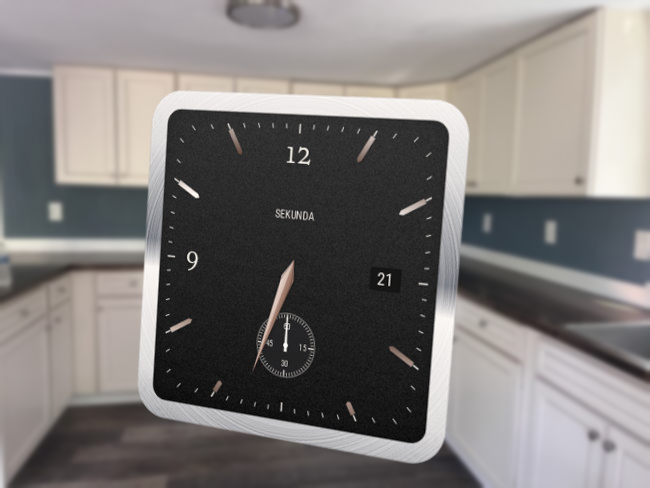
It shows 6.33
